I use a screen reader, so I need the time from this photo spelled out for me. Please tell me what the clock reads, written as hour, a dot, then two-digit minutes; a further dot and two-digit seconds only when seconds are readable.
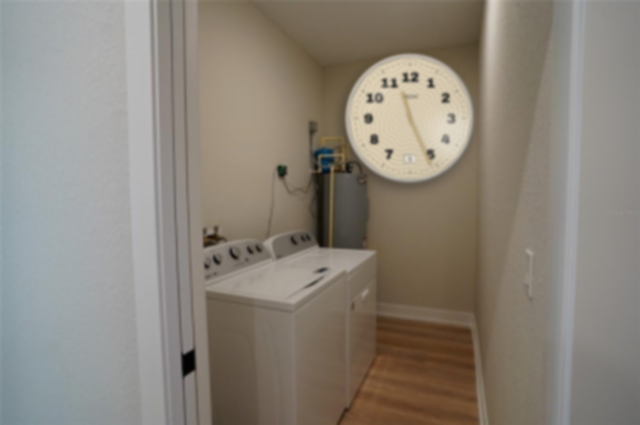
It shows 11.26
